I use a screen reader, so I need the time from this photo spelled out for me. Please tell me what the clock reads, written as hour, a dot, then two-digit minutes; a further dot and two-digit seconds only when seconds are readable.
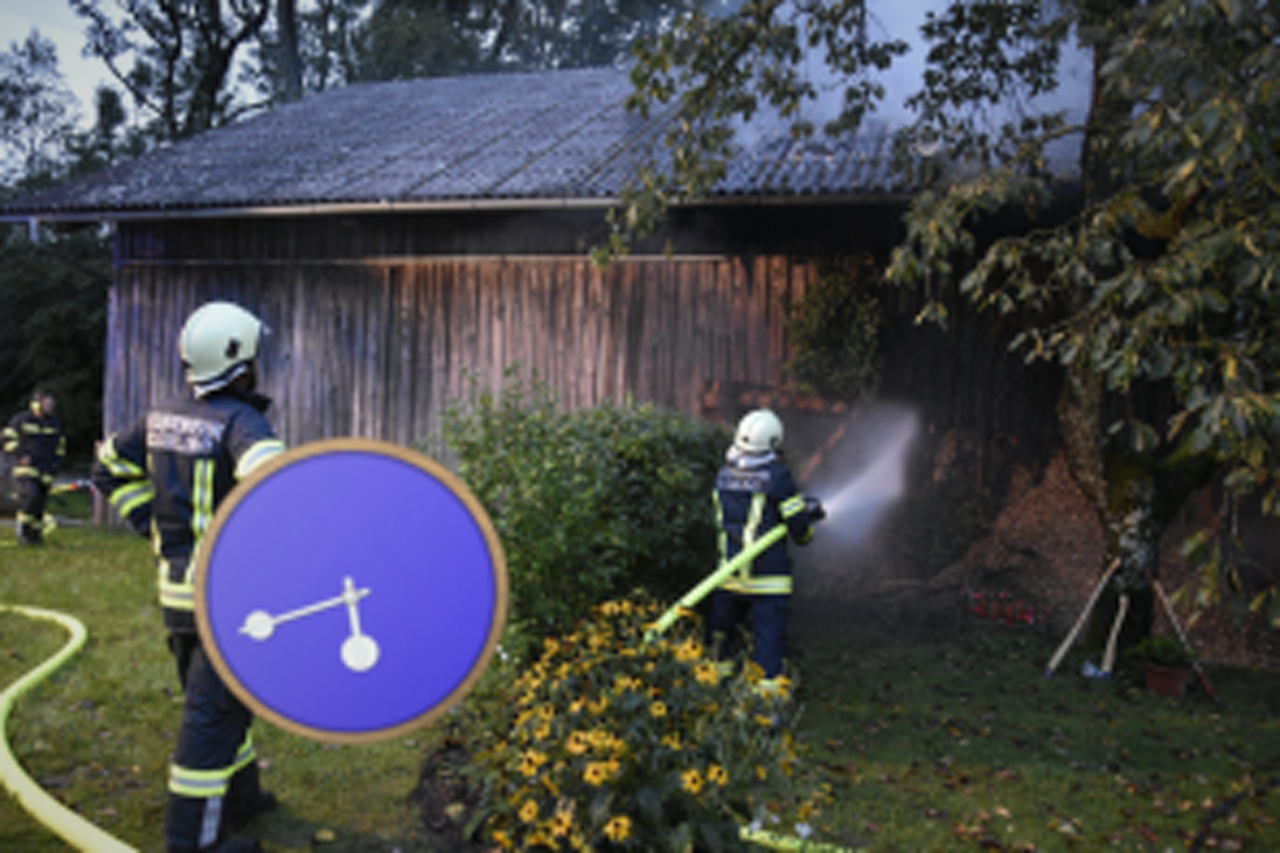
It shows 5.42
